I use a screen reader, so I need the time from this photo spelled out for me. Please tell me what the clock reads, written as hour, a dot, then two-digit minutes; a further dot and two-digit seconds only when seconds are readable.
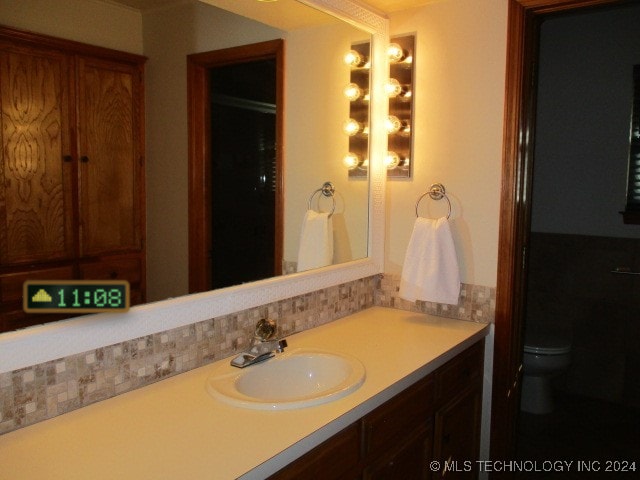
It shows 11.08
